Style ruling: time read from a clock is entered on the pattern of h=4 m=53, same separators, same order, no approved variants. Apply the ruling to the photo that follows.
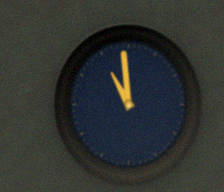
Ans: h=10 m=59
